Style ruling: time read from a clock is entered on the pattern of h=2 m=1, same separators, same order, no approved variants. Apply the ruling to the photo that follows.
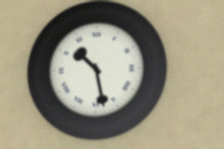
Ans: h=10 m=28
